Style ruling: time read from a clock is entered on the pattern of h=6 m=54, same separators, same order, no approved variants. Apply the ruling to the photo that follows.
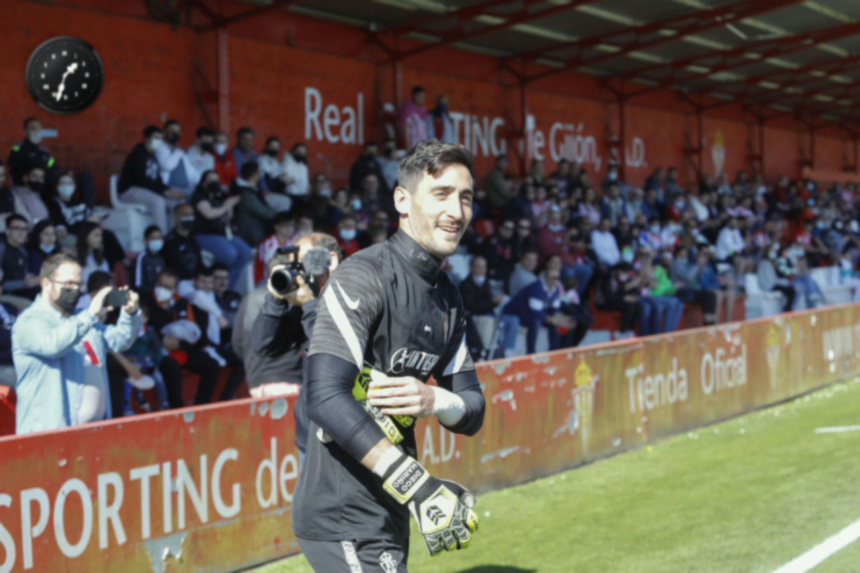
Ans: h=1 m=33
